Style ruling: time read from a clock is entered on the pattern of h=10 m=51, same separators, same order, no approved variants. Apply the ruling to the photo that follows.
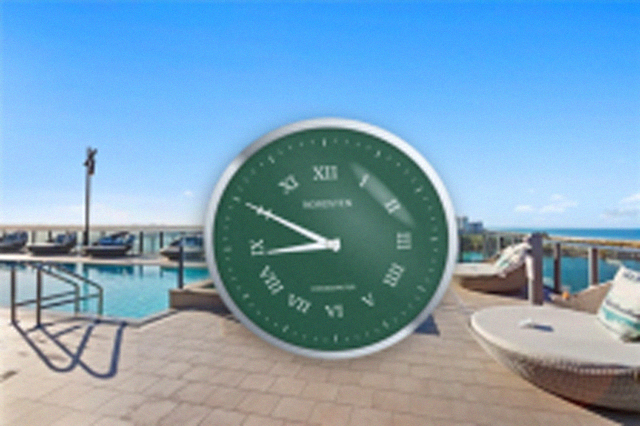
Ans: h=8 m=50
